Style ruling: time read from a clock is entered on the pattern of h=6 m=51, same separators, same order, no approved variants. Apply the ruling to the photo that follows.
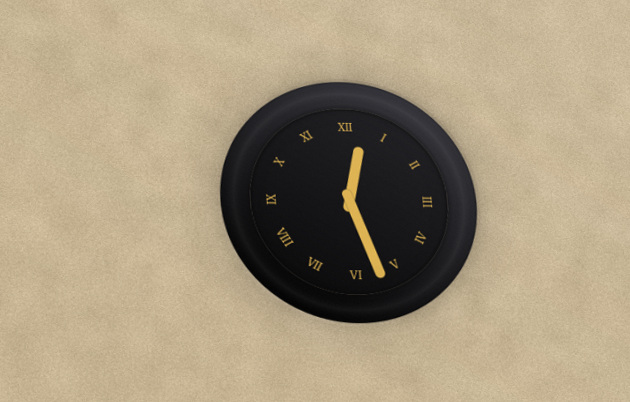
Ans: h=12 m=27
